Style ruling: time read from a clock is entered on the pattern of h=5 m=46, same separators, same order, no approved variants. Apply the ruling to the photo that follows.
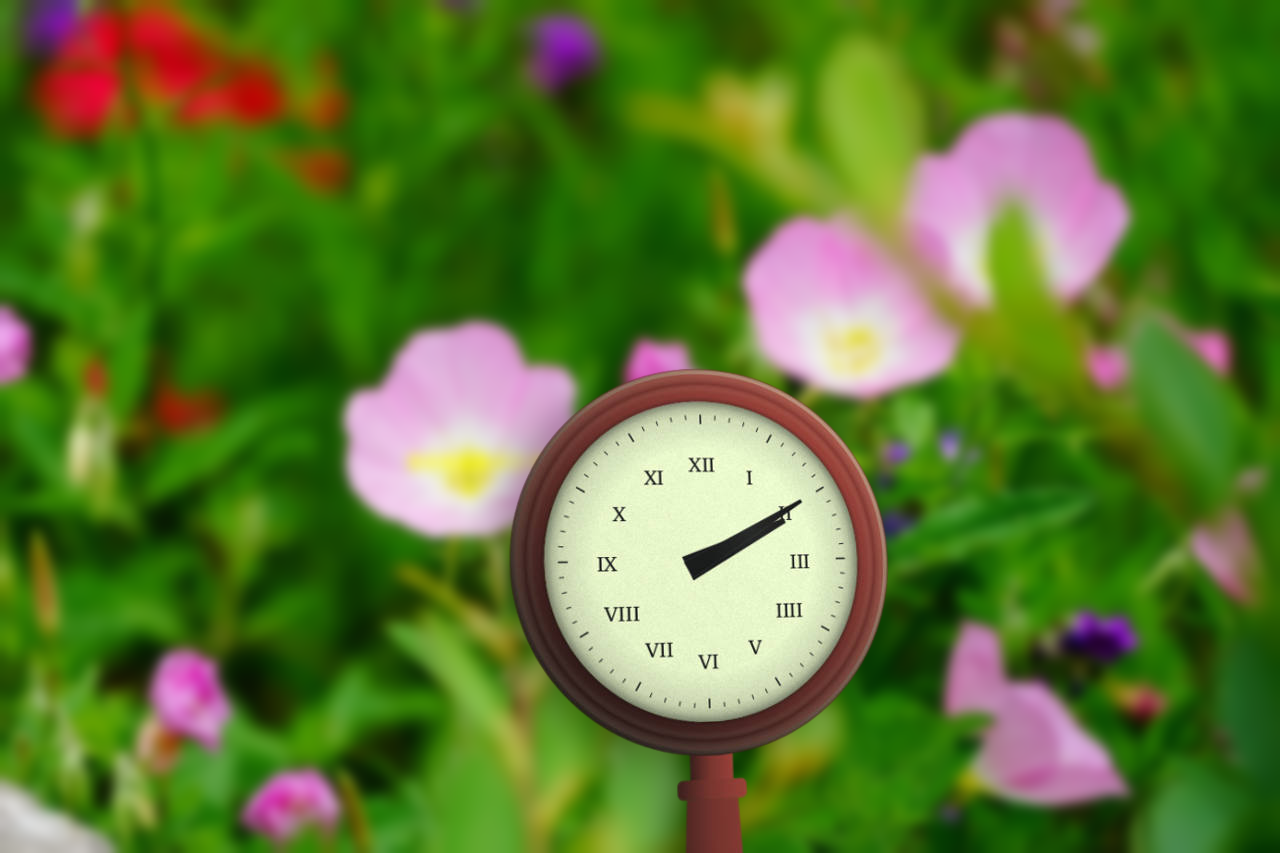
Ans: h=2 m=10
